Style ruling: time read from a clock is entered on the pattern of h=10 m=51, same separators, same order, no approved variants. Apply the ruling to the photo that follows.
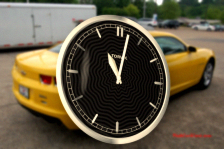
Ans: h=11 m=2
